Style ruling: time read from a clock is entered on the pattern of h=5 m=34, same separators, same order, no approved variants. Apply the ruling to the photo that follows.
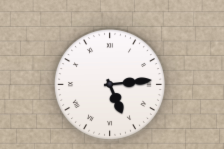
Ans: h=5 m=14
